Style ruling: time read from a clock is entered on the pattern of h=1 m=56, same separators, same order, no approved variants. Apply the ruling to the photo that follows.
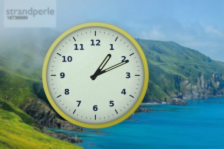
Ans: h=1 m=11
